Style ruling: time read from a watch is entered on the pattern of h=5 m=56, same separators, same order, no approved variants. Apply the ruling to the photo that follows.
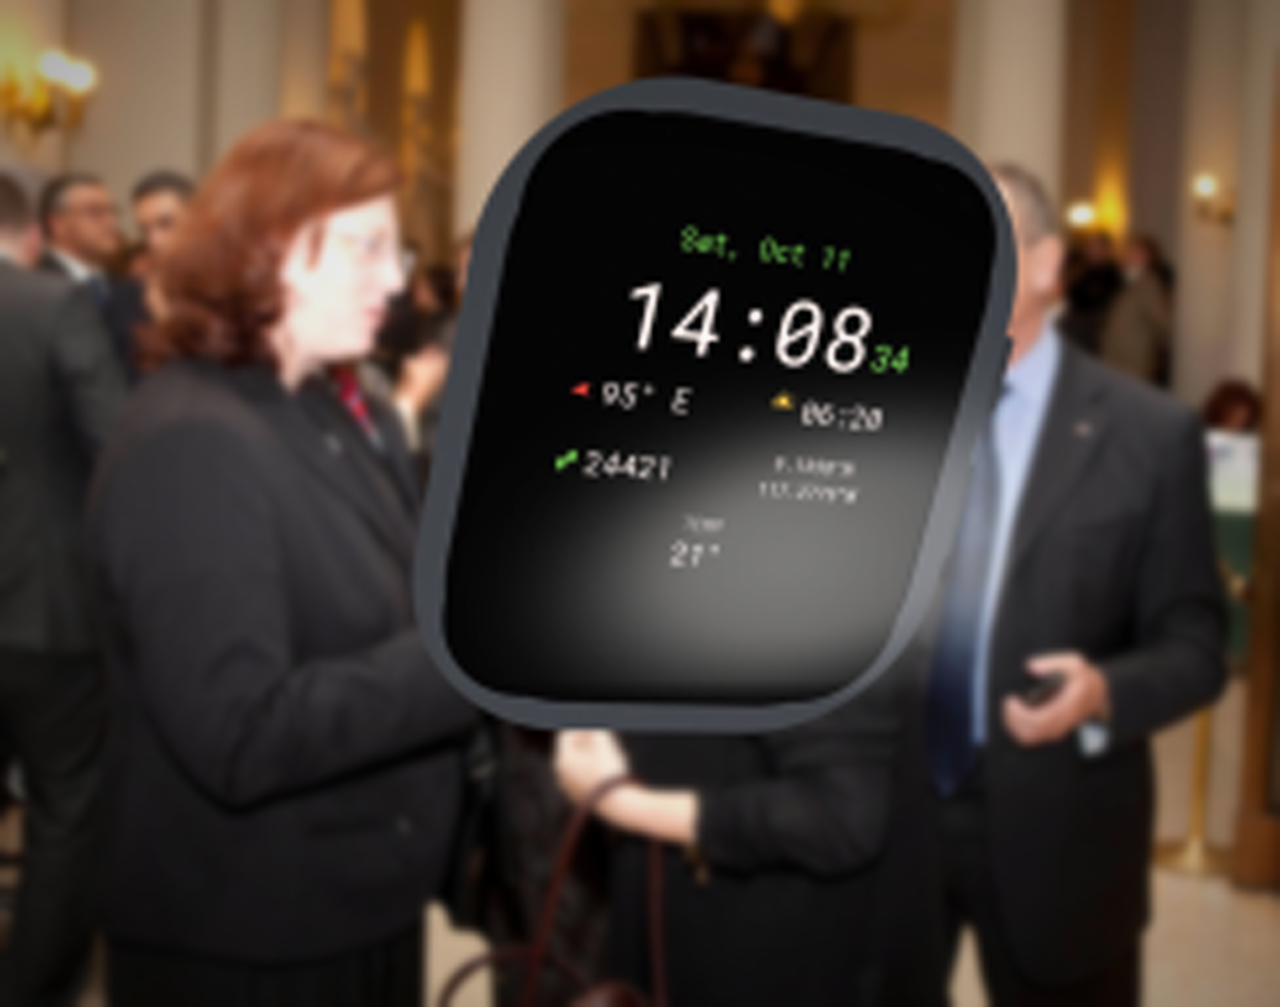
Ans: h=14 m=8
